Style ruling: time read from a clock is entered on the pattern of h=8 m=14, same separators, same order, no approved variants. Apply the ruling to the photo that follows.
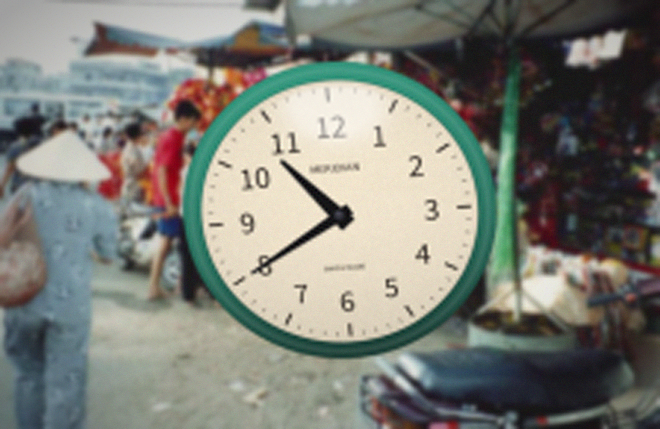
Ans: h=10 m=40
